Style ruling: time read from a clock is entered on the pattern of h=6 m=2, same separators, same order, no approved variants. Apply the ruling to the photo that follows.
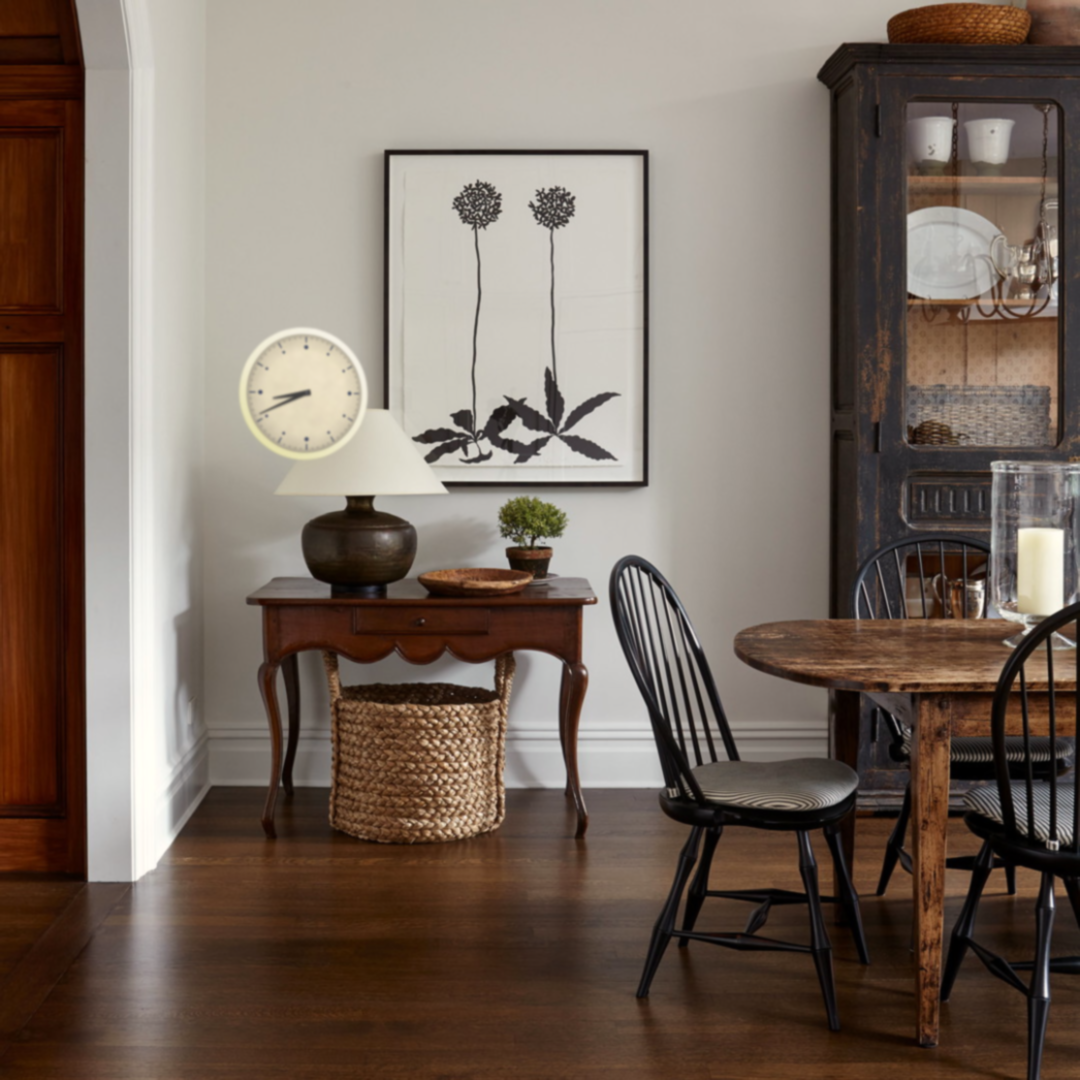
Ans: h=8 m=41
